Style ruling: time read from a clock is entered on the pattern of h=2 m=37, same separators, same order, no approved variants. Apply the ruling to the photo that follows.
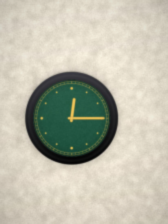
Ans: h=12 m=15
